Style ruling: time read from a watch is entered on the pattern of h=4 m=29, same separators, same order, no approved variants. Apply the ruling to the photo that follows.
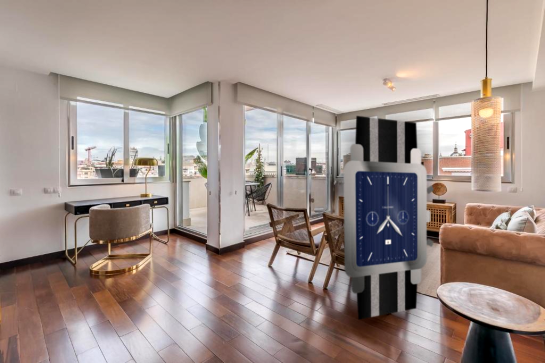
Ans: h=7 m=23
